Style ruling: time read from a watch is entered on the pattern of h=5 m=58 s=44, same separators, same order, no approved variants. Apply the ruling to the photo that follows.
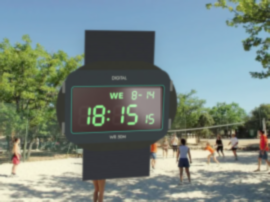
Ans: h=18 m=15 s=15
